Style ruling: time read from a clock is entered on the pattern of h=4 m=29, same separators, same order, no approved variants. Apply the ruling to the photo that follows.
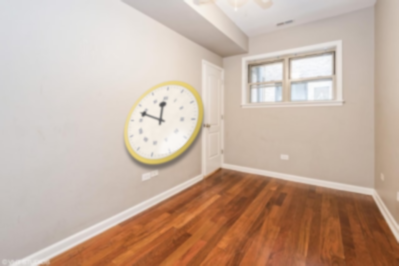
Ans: h=11 m=48
